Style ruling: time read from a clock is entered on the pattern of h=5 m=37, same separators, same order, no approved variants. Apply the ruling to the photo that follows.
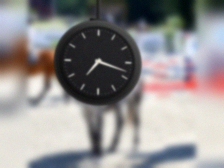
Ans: h=7 m=18
